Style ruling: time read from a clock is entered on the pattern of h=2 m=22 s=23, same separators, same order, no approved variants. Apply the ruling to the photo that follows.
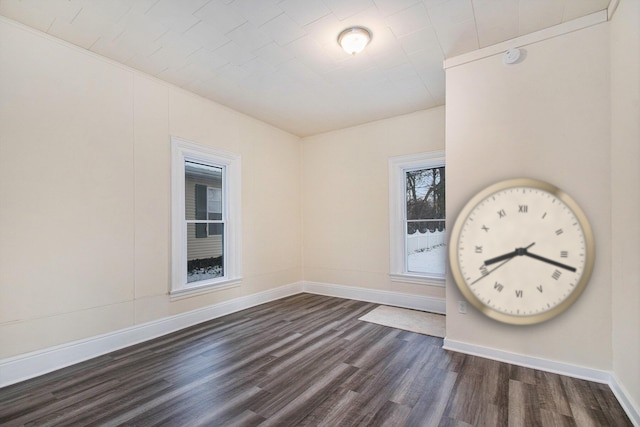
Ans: h=8 m=17 s=39
